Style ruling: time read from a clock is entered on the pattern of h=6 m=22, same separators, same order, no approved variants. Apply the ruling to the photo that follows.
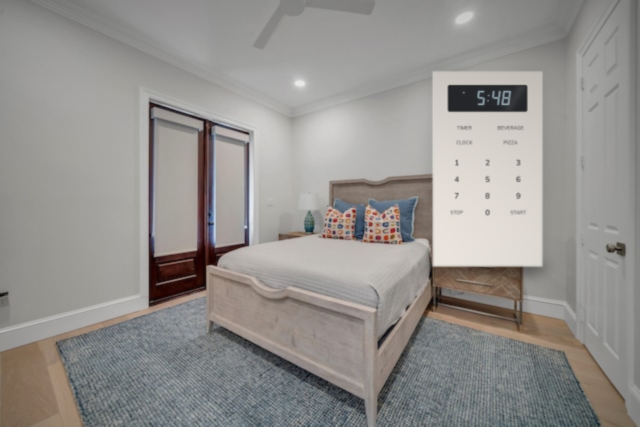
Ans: h=5 m=48
